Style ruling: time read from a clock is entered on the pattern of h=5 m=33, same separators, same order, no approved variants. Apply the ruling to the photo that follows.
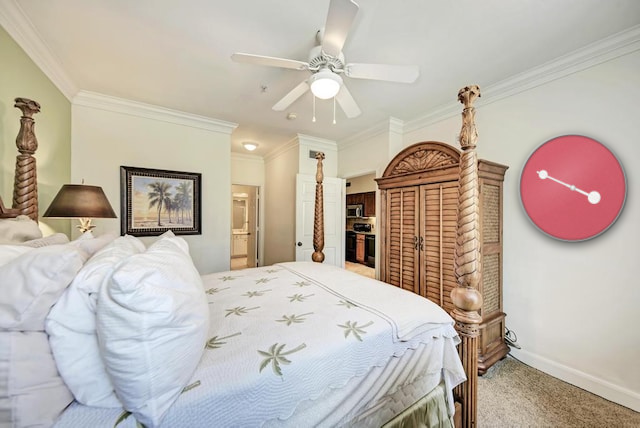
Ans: h=3 m=49
